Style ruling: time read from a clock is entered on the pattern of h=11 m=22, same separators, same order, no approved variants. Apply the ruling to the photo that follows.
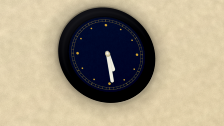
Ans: h=5 m=29
